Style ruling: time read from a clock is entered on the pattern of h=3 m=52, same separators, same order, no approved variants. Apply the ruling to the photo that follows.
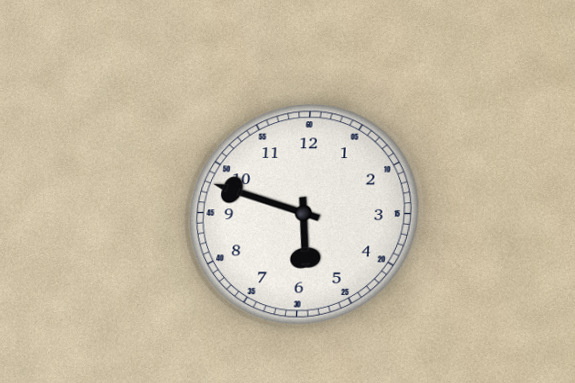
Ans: h=5 m=48
